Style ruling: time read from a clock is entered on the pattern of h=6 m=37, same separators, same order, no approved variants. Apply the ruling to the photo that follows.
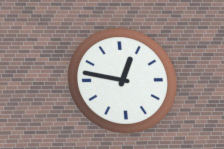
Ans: h=12 m=47
